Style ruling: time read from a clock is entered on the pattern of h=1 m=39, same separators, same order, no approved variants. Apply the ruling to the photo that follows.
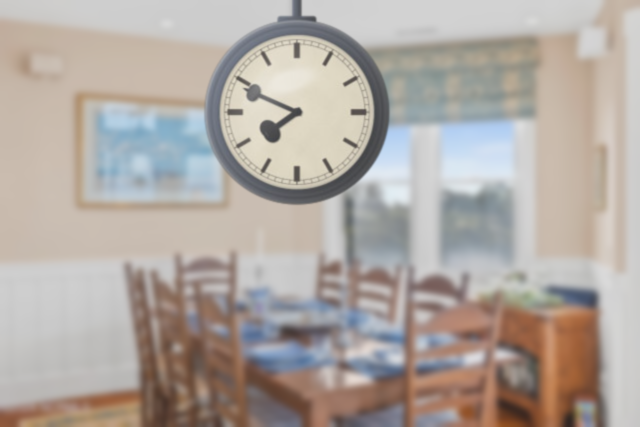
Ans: h=7 m=49
